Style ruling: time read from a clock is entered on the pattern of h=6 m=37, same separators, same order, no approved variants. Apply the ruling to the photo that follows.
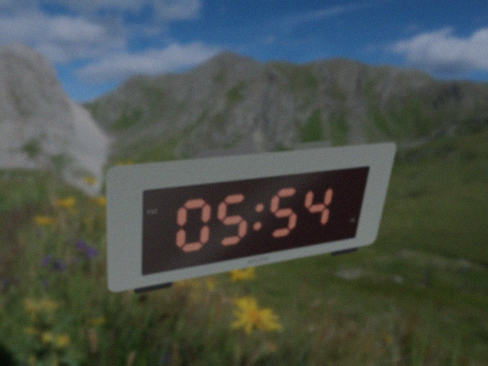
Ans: h=5 m=54
